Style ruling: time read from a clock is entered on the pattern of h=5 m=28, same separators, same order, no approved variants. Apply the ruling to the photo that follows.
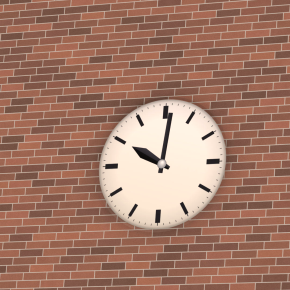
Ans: h=10 m=1
